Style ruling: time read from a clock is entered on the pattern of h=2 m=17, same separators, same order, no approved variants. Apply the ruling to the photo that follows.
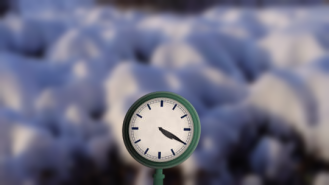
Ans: h=4 m=20
